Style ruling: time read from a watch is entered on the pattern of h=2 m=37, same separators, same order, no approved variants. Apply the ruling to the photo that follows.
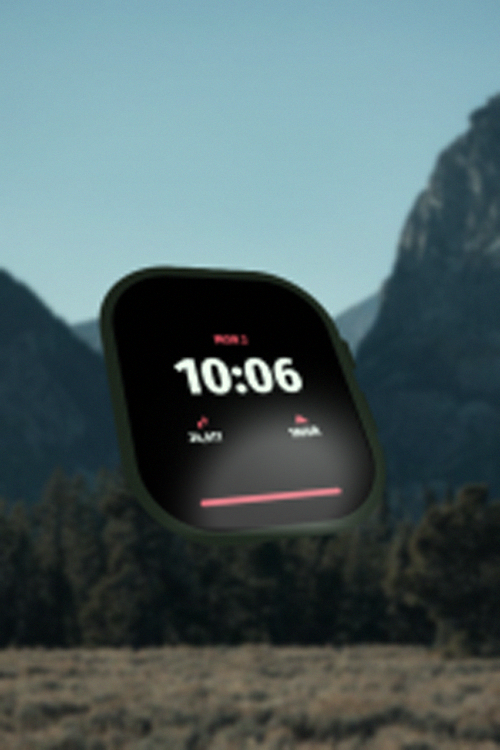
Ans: h=10 m=6
